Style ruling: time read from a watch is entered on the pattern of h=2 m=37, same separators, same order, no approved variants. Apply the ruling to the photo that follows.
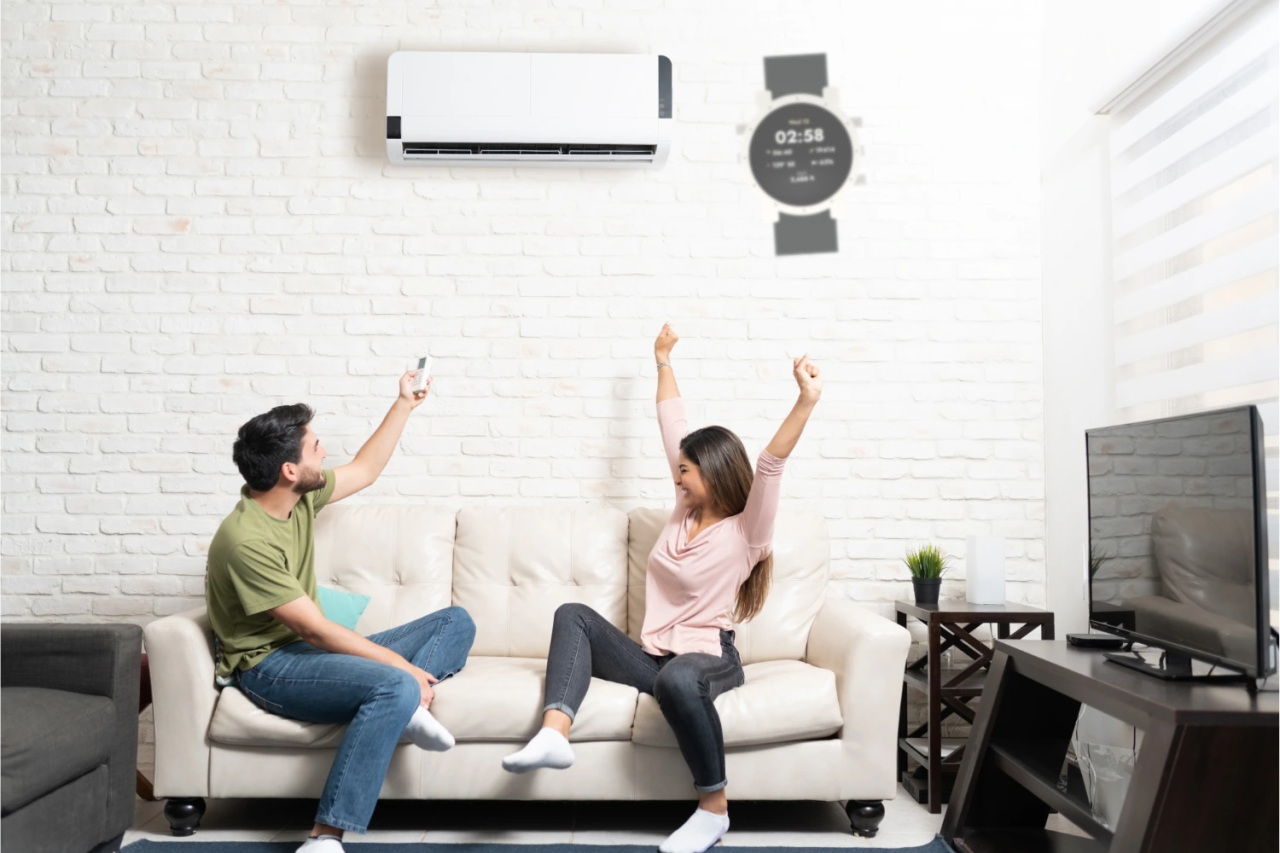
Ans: h=2 m=58
